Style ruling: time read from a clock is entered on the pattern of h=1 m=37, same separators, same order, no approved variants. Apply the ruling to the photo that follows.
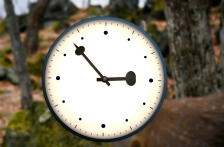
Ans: h=2 m=53
